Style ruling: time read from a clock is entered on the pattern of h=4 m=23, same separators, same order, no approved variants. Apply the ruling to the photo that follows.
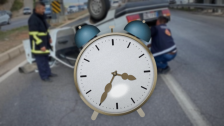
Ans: h=3 m=35
